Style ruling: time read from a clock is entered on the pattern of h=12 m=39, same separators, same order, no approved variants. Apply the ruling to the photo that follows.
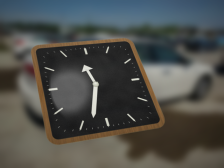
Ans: h=11 m=33
